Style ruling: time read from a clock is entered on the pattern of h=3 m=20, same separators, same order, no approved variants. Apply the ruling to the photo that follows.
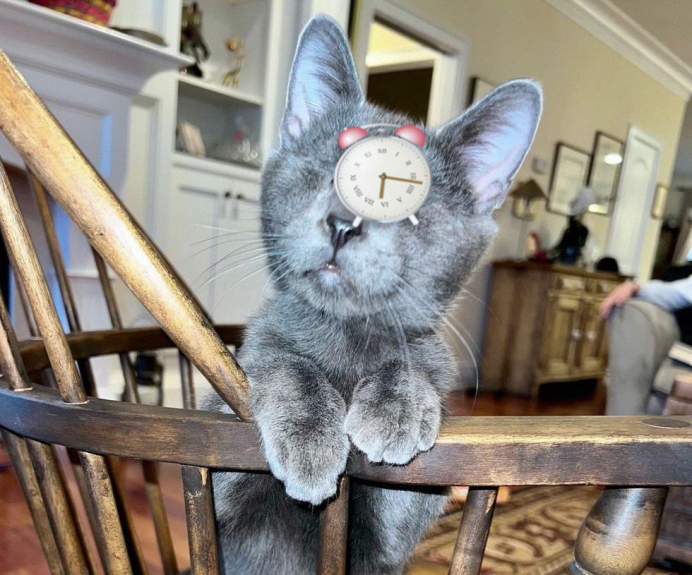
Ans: h=6 m=17
